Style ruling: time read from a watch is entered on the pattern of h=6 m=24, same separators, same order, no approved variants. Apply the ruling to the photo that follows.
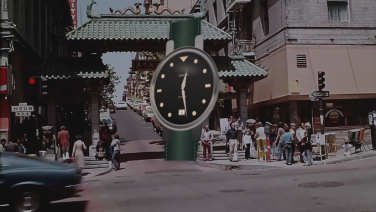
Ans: h=12 m=28
